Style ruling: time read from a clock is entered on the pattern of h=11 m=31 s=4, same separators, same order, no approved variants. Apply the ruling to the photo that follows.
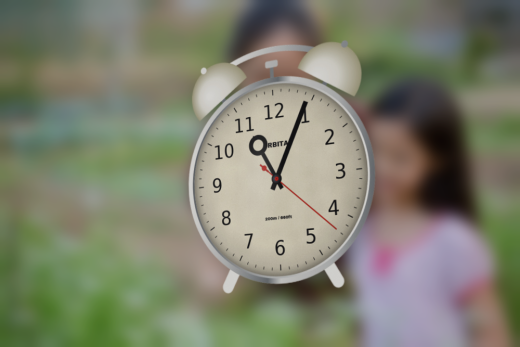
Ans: h=11 m=4 s=22
